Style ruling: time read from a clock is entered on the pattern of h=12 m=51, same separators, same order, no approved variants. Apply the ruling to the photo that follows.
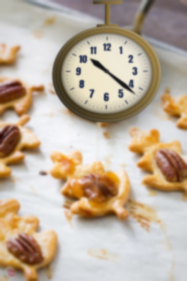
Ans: h=10 m=22
